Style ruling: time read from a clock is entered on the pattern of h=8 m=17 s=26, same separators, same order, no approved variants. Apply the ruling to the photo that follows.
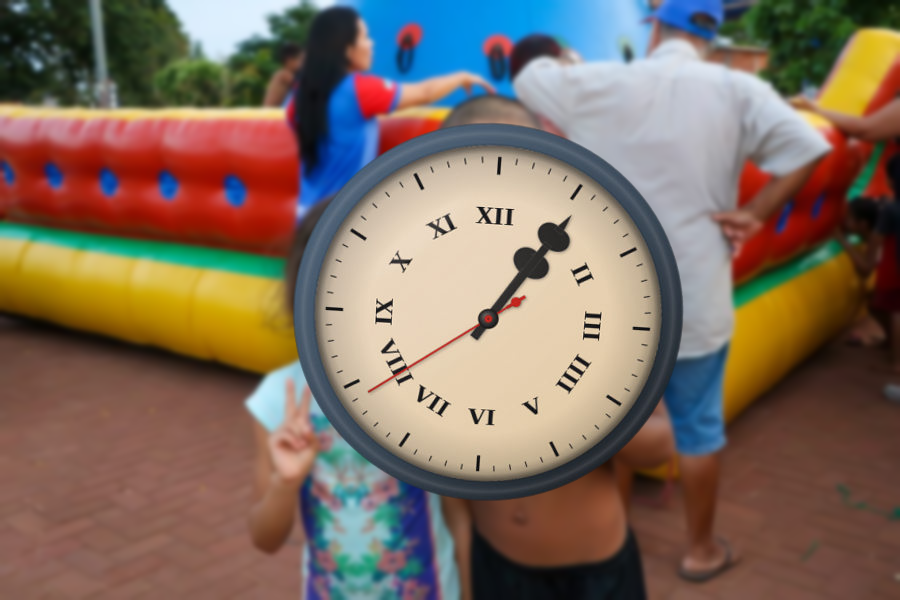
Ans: h=1 m=5 s=39
